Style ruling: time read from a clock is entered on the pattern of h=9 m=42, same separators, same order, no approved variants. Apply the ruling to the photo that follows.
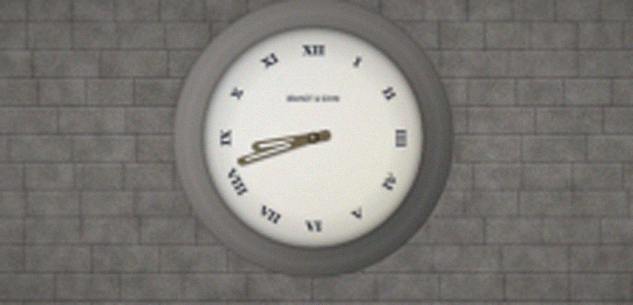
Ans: h=8 m=42
